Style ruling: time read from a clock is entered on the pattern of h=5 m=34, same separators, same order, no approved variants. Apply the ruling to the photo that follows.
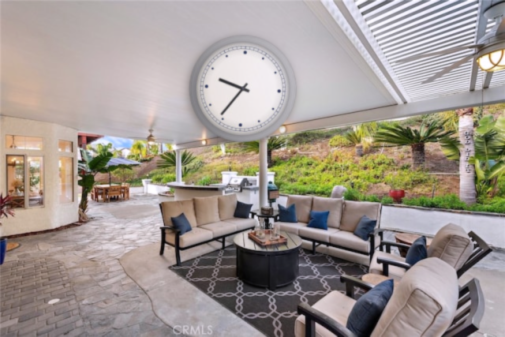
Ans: h=9 m=36
